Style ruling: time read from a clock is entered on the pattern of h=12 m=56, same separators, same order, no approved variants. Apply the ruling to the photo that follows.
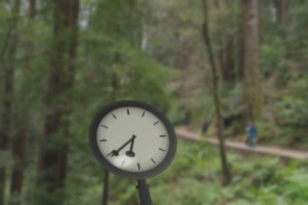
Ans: h=6 m=39
